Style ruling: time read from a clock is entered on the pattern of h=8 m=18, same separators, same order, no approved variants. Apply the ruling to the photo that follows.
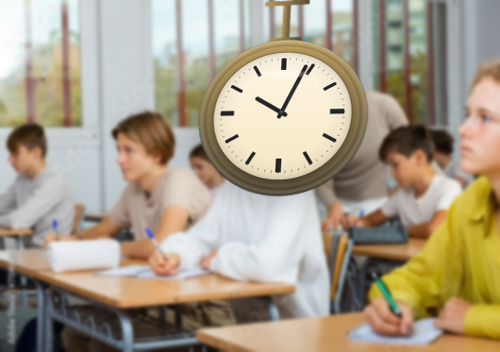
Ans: h=10 m=4
